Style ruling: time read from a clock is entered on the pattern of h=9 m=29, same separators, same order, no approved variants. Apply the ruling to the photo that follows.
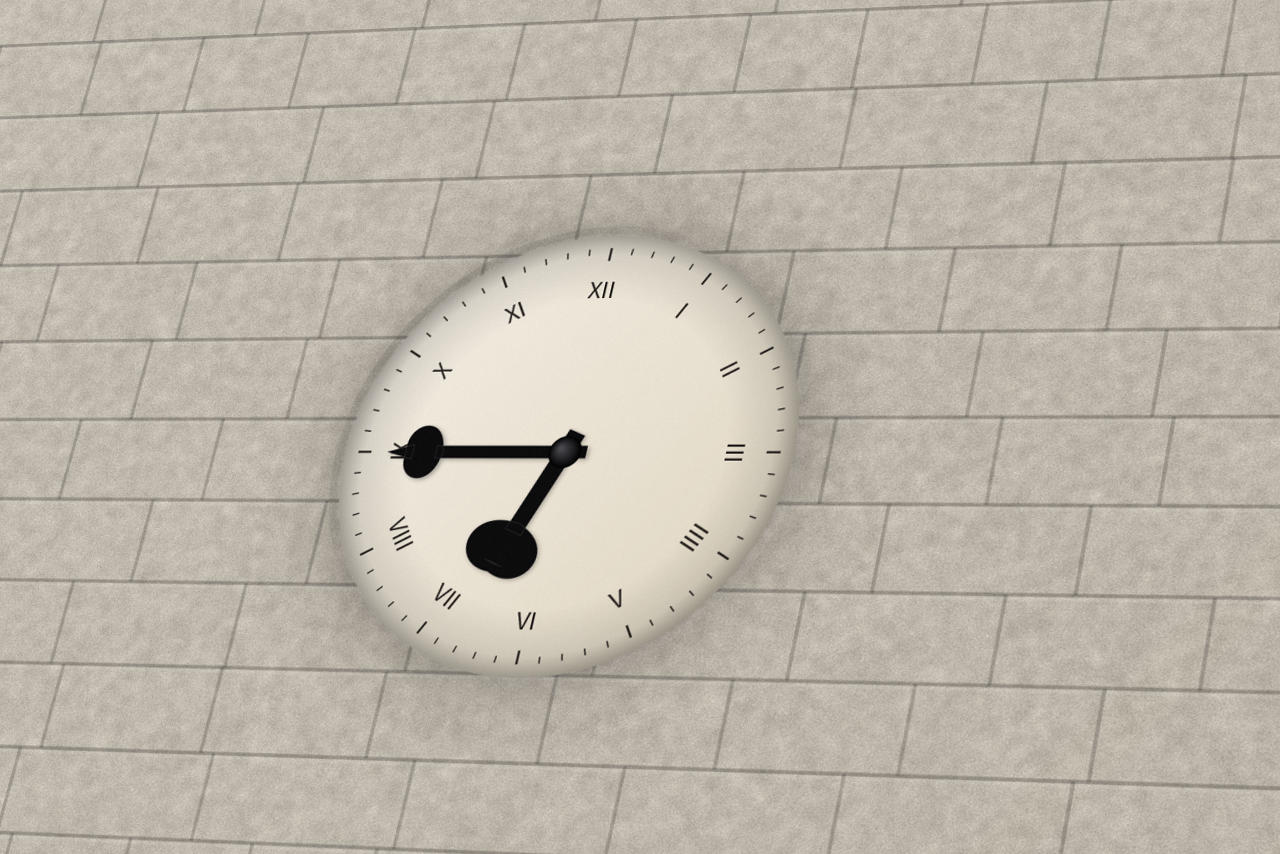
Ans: h=6 m=45
